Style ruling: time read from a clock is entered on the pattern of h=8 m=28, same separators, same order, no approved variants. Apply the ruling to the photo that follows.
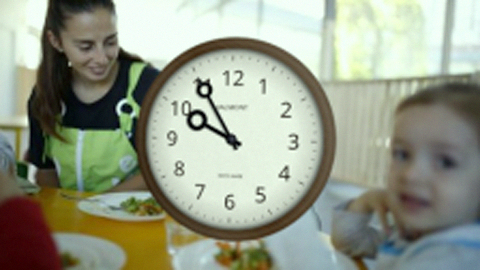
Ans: h=9 m=55
